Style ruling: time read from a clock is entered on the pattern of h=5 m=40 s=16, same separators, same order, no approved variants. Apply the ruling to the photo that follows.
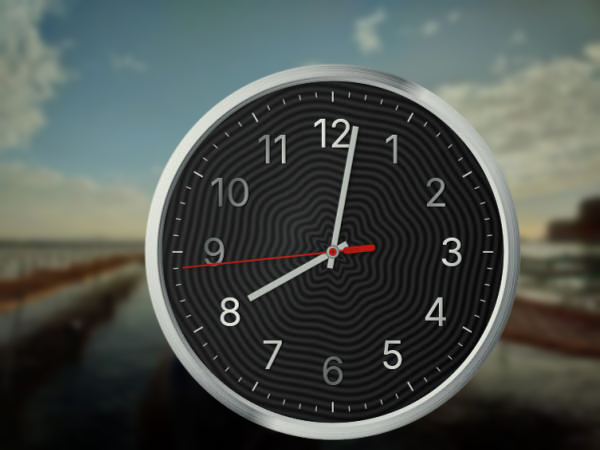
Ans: h=8 m=1 s=44
